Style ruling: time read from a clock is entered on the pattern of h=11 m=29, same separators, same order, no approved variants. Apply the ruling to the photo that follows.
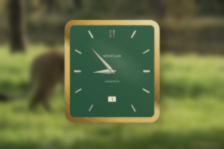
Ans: h=8 m=53
